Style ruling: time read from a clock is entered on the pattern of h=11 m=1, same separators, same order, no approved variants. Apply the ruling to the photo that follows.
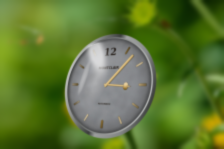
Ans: h=3 m=7
